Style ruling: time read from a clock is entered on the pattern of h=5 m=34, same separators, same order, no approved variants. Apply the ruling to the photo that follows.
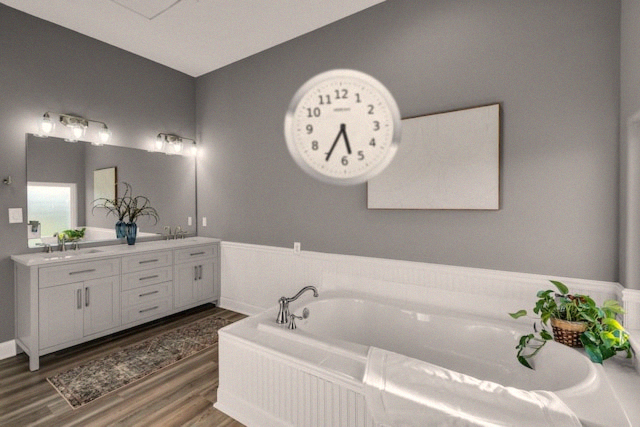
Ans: h=5 m=35
